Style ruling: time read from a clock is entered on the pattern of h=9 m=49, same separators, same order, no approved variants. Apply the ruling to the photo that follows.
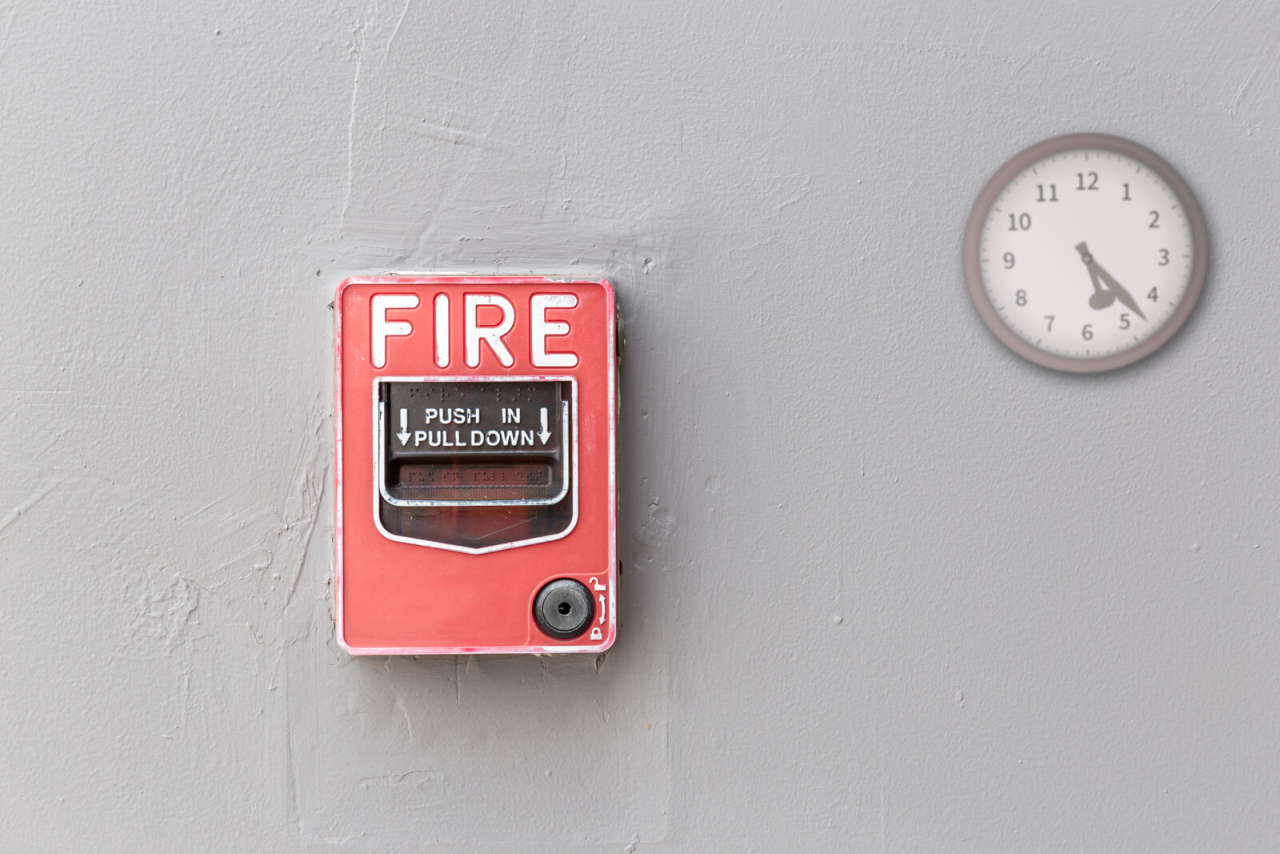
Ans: h=5 m=23
